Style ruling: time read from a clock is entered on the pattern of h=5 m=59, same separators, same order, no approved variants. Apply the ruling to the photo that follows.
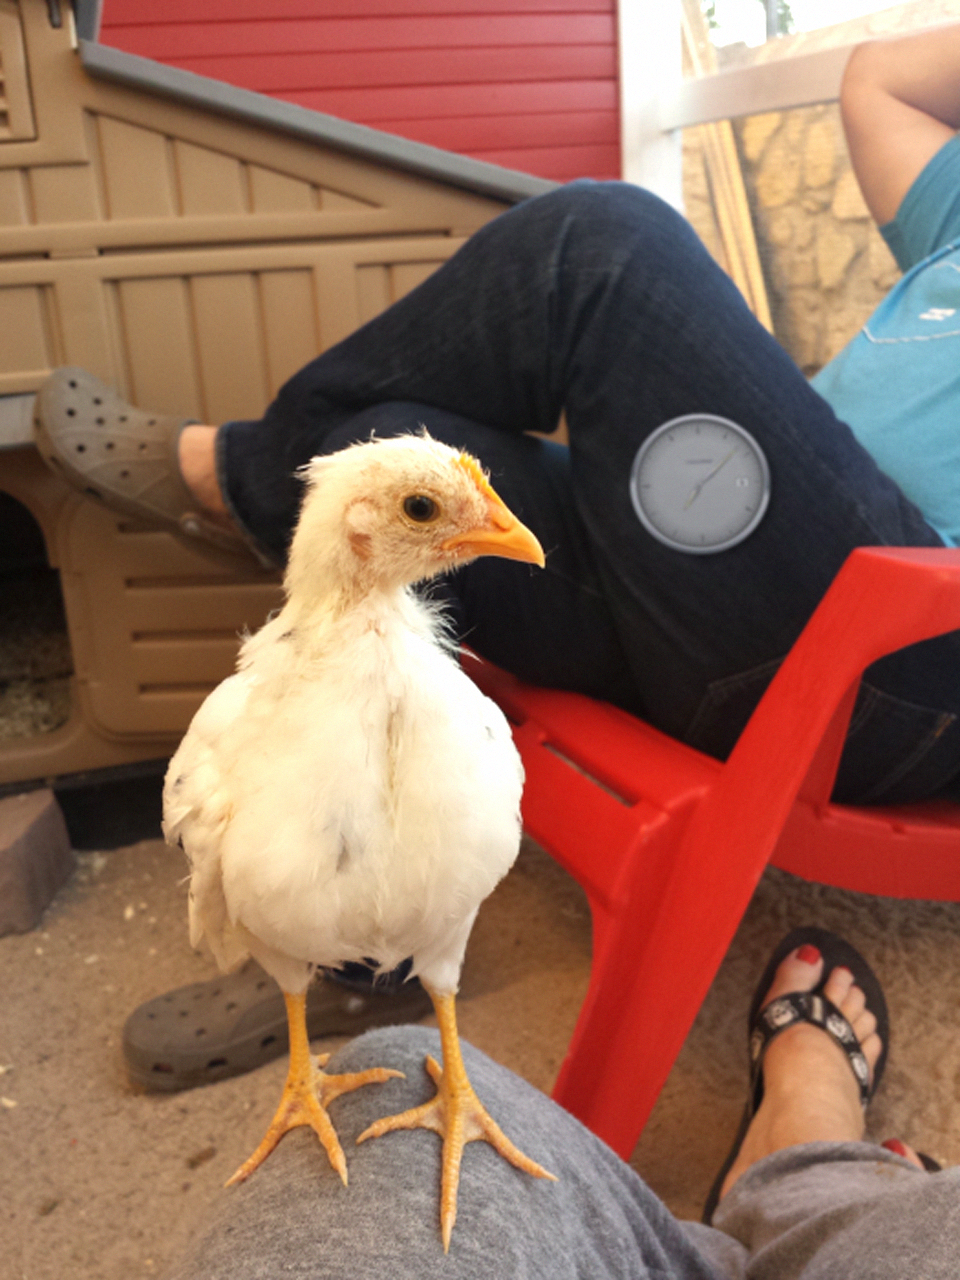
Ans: h=7 m=8
